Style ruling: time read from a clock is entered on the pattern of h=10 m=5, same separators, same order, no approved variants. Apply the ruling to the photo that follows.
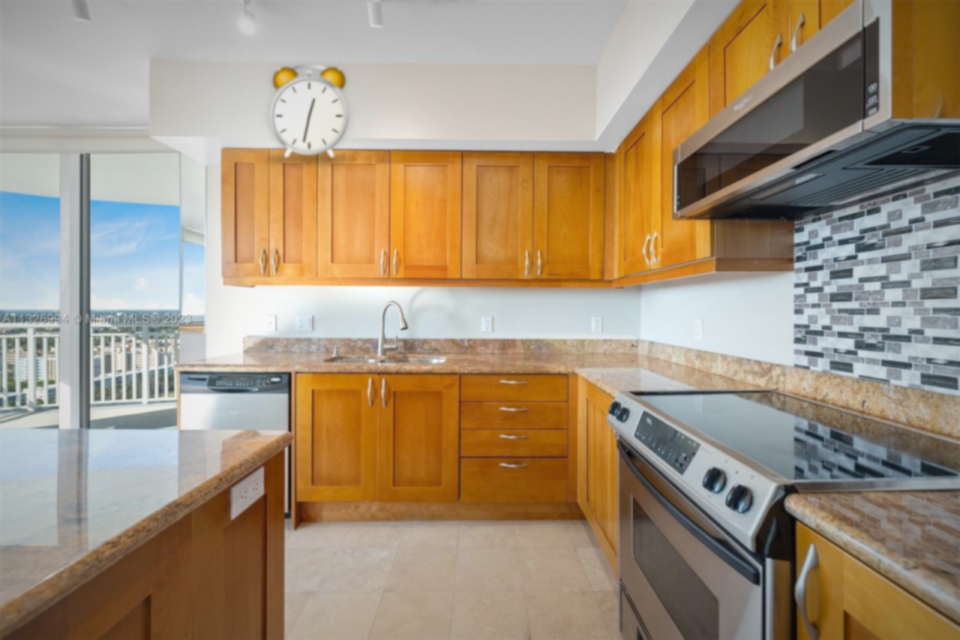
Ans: h=12 m=32
